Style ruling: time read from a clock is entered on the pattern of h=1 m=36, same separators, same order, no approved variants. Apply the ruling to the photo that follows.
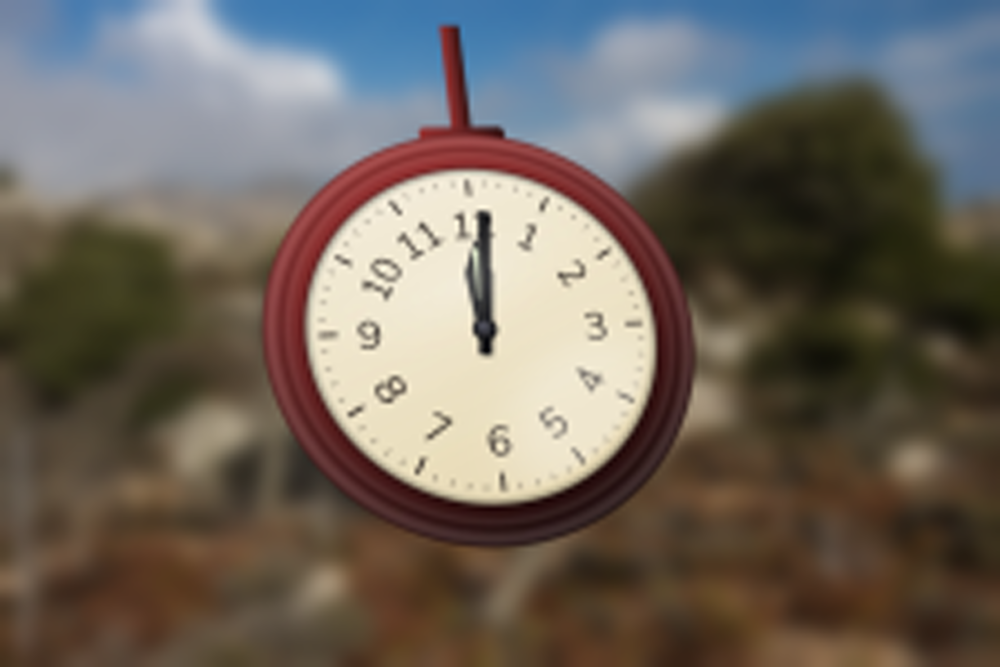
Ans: h=12 m=1
